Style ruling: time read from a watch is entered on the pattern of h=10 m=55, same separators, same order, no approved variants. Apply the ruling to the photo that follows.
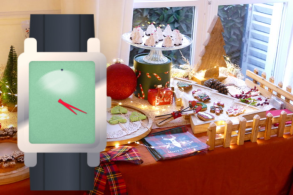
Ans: h=4 m=19
